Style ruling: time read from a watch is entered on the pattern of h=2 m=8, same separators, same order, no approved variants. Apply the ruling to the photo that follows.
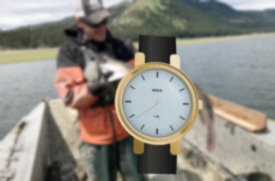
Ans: h=5 m=39
